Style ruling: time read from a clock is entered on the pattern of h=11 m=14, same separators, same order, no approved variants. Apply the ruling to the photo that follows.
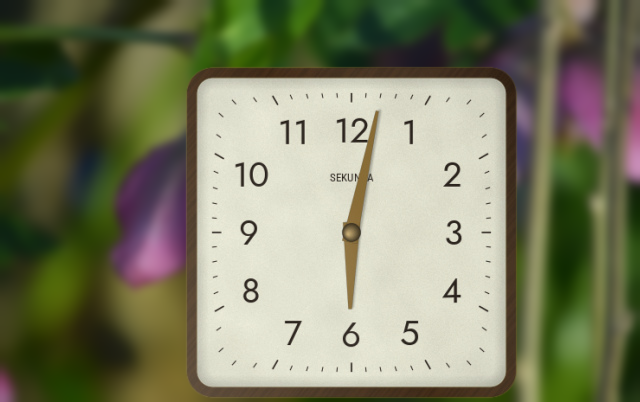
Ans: h=6 m=2
